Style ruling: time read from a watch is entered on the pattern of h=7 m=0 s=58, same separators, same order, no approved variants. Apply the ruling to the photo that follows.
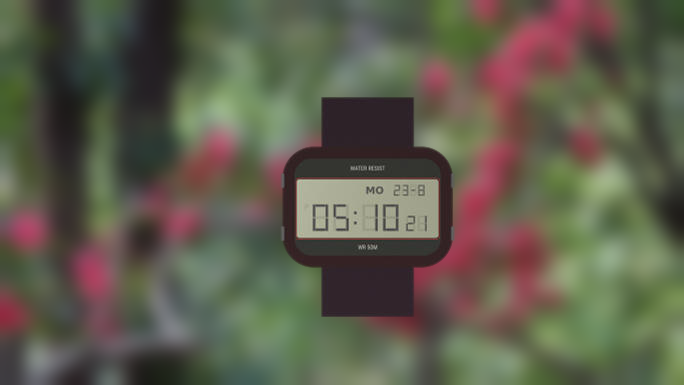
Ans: h=5 m=10 s=21
